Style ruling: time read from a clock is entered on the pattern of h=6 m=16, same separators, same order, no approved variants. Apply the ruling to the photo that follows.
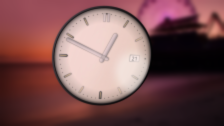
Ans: h=12 m=49
